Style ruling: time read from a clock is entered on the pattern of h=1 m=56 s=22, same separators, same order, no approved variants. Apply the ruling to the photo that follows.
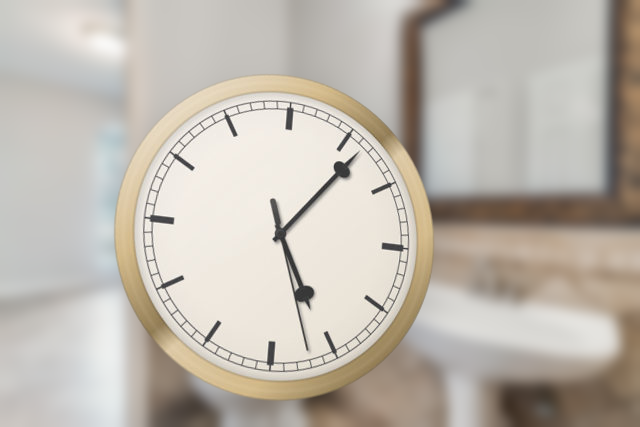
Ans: h=5 m=6 s=27
